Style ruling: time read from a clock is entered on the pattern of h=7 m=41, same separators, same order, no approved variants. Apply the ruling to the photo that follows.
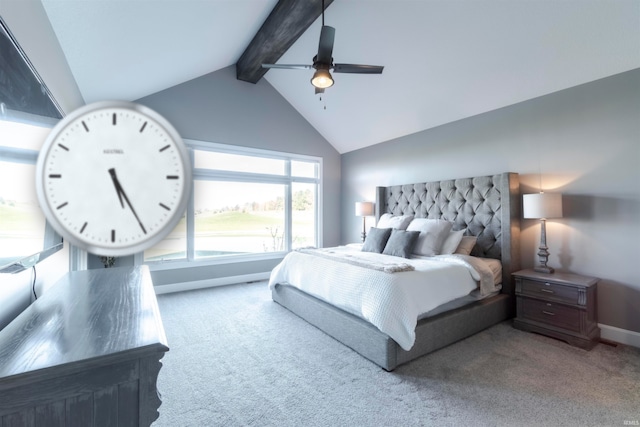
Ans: h=5 m=25
